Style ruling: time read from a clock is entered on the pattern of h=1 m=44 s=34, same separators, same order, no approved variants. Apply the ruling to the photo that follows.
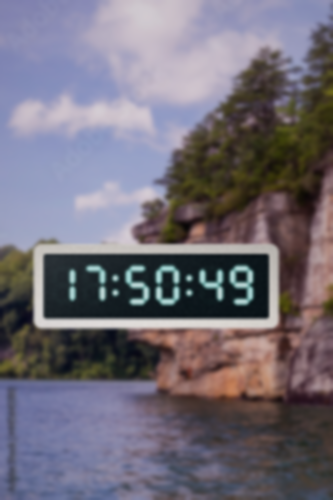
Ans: h=17 m=50 s=49
